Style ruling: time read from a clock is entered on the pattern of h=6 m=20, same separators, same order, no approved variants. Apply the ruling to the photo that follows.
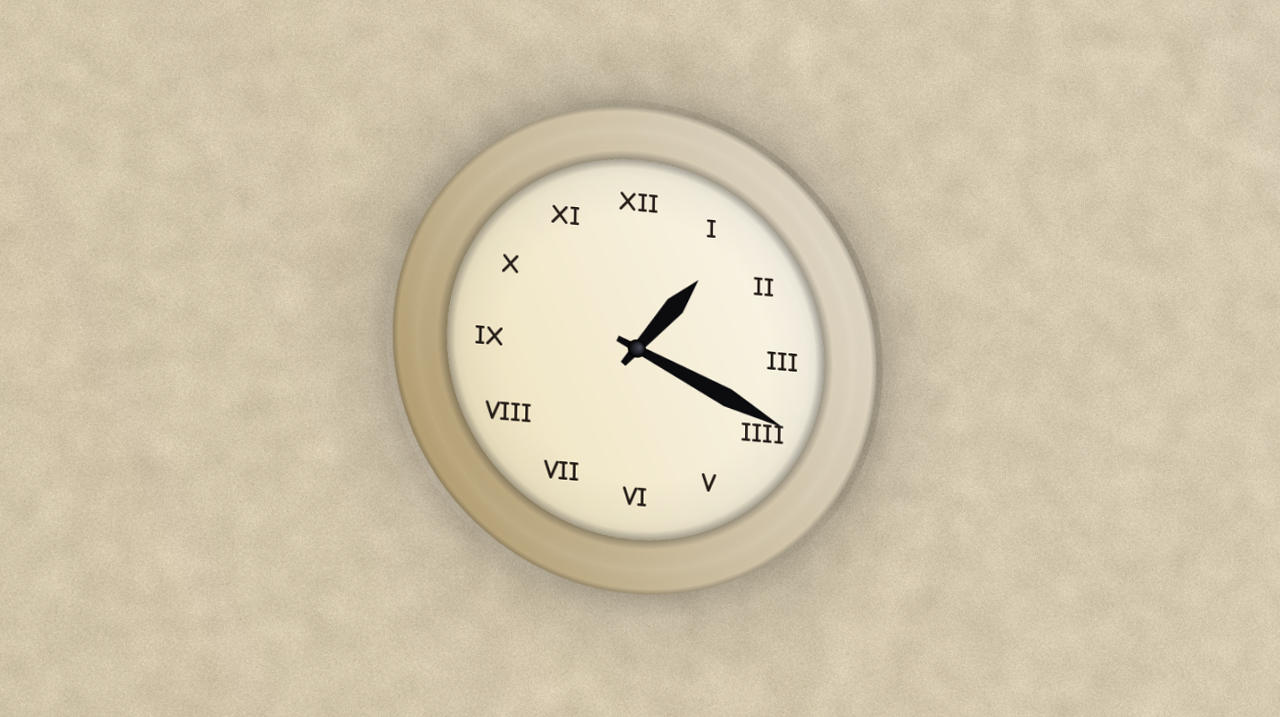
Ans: h=1 m=19
